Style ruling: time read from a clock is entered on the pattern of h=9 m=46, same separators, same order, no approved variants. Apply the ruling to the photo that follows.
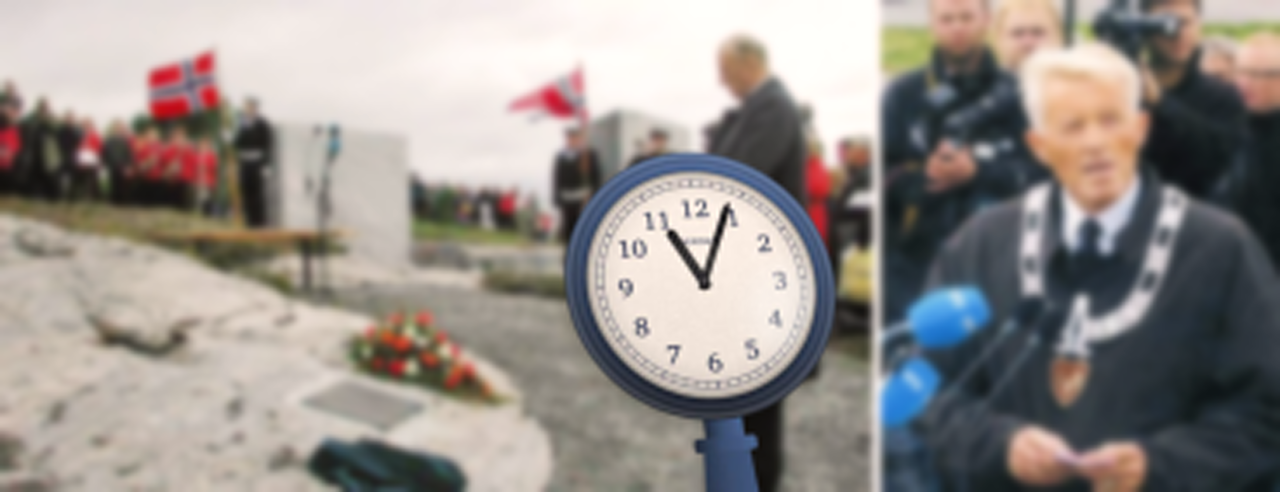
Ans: h=11 m=4
